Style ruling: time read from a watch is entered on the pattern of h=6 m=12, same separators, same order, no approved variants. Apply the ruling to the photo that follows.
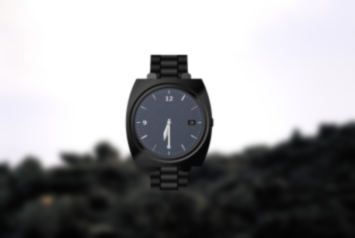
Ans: h=6 m=30
